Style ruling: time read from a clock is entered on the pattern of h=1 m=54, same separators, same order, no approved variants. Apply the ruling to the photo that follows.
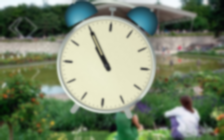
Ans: h=10 m=55
